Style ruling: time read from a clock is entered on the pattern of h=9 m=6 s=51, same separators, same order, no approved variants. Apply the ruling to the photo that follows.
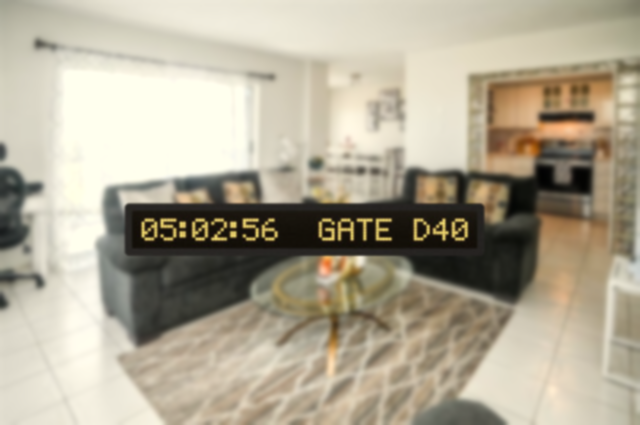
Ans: h=5 m=2 s=56
